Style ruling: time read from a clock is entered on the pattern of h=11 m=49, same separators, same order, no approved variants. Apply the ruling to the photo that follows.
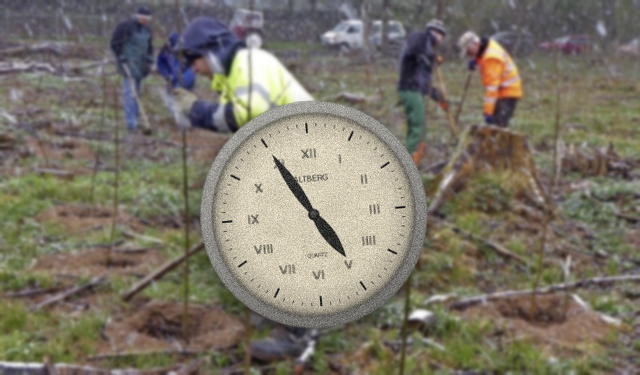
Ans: h=4 m=55
